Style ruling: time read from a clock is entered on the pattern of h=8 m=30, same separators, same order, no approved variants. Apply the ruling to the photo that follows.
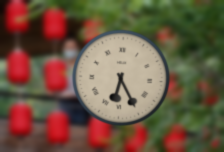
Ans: h=6 m=25
